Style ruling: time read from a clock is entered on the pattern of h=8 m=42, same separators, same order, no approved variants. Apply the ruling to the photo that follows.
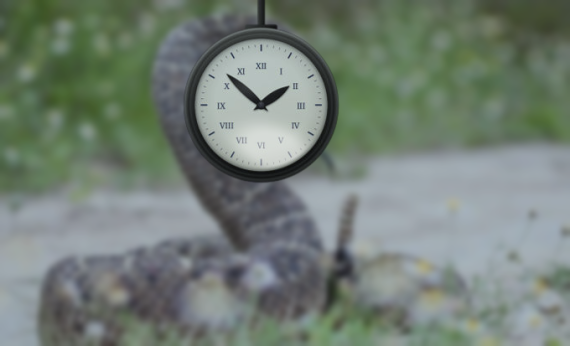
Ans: h=1 m=52
